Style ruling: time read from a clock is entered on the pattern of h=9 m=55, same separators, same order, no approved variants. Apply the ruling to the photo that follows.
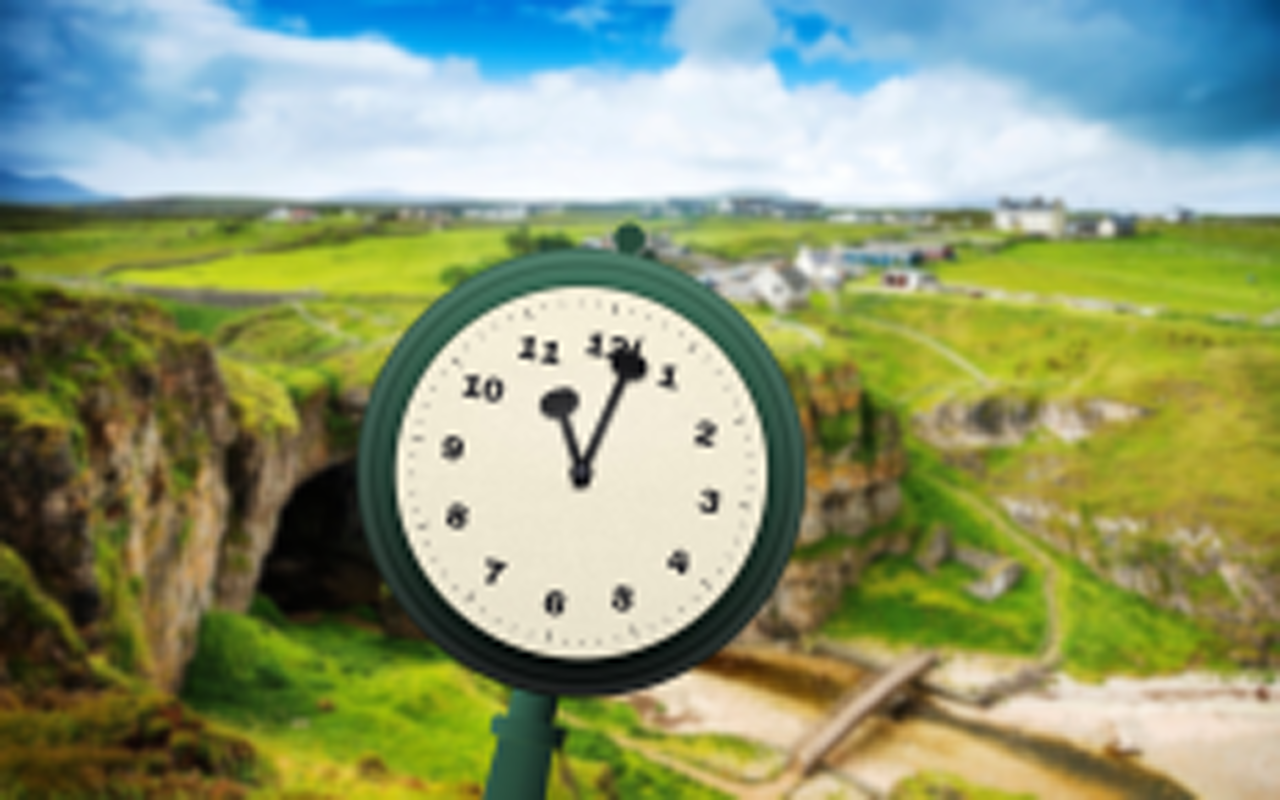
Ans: h=11 m=2
